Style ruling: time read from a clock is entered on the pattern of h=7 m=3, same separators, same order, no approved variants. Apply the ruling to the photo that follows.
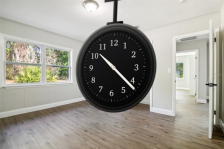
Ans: h=10 m=22
